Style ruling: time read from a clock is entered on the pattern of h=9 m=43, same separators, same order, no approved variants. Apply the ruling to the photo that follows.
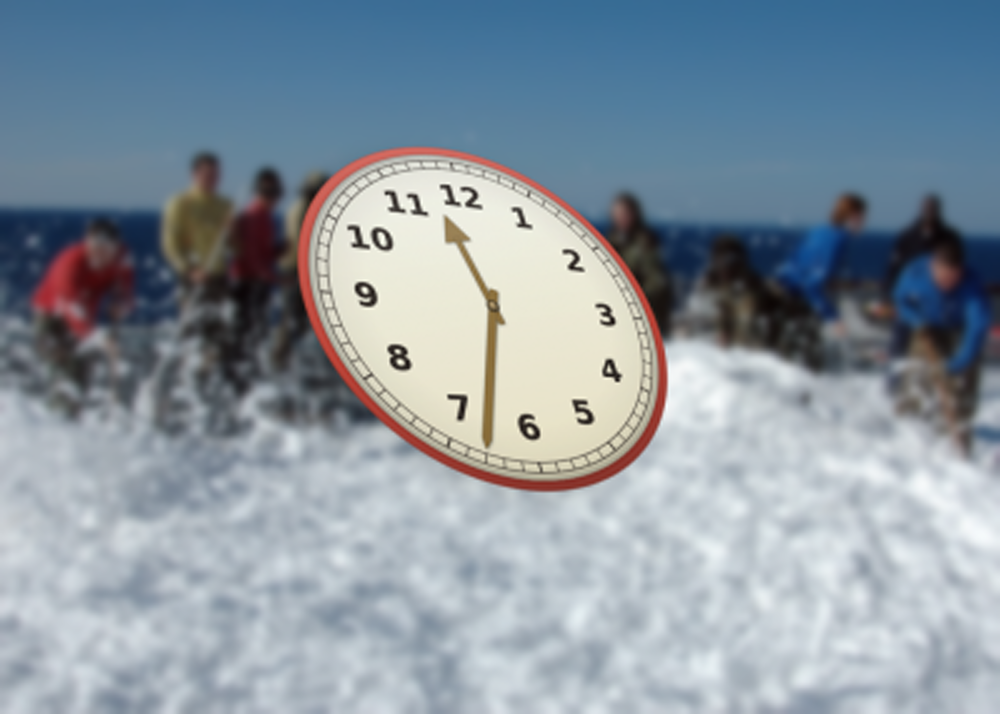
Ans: h=11 m=33
